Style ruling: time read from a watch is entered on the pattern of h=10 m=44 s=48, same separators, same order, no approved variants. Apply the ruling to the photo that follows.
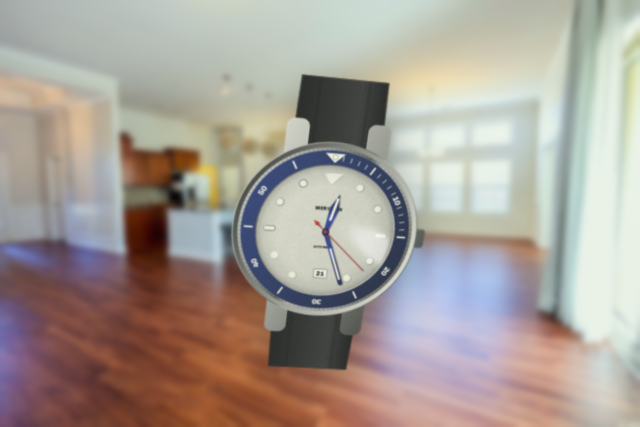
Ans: h=12 m=26 s=22
